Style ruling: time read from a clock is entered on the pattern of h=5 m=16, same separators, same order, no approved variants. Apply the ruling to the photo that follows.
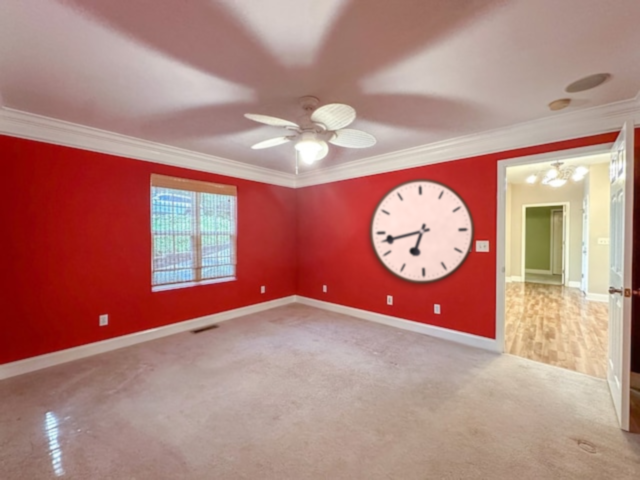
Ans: h=6 m=43
